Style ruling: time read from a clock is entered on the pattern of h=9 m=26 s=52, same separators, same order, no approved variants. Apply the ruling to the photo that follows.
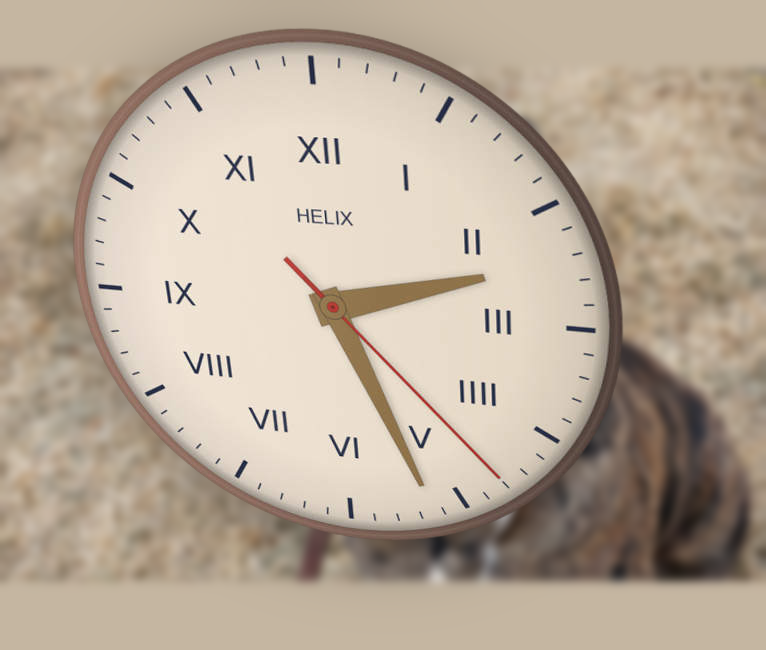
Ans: h=2 m=26 s=23
